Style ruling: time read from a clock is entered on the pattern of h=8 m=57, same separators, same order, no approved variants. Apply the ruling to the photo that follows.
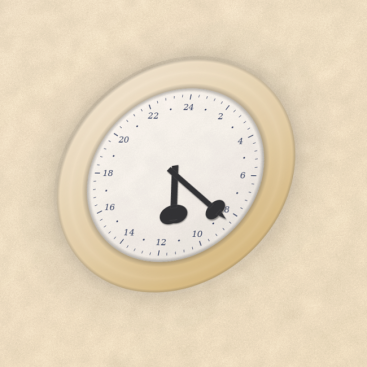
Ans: h=11 m=21
